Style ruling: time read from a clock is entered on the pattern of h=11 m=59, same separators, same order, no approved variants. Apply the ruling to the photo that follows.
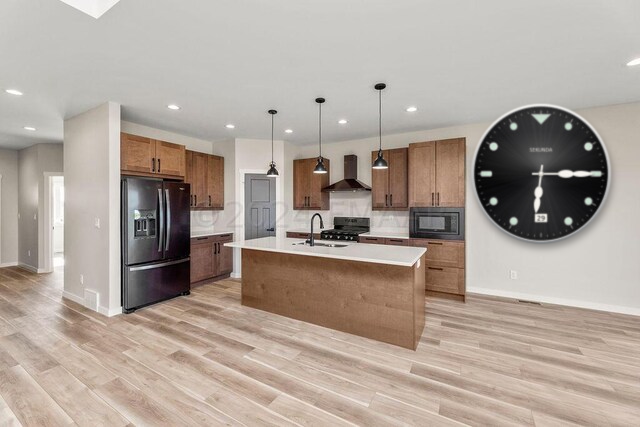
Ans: h=6 m=15
